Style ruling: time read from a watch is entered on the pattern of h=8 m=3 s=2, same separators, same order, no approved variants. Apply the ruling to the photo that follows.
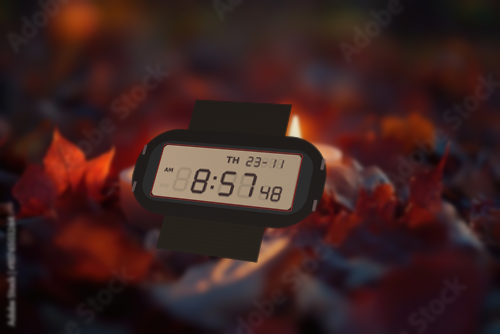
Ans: h=8 m=57 s=48
